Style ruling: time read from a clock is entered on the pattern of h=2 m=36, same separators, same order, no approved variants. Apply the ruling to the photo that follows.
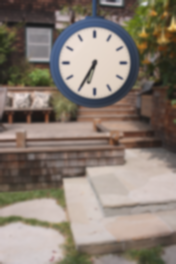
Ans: h=6 m=35
